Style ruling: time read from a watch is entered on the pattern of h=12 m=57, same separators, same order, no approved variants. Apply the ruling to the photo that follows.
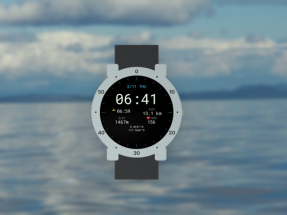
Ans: h=6 m=41
